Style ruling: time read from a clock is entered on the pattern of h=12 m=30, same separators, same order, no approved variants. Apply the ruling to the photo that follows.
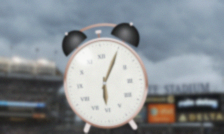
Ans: h=6 m=5
